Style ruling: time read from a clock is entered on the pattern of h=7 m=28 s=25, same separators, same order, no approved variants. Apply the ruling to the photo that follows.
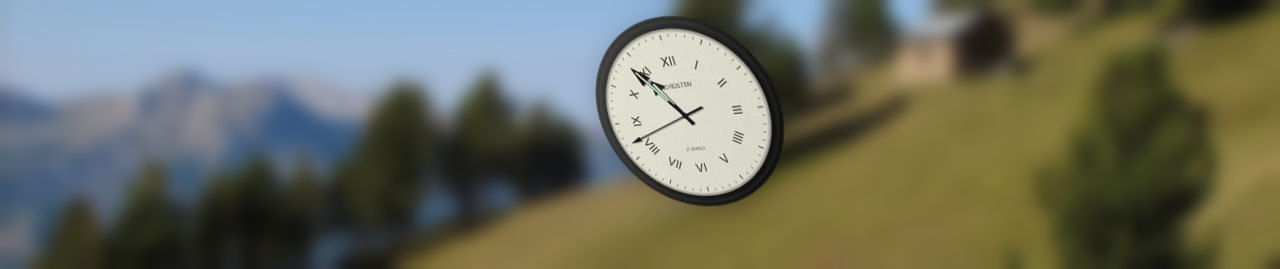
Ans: h=10 m=53 s=42
